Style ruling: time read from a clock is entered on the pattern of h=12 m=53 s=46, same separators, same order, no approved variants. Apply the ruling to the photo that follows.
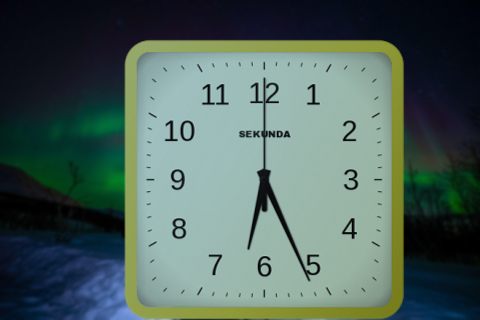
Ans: h=6 m=26 s=0
